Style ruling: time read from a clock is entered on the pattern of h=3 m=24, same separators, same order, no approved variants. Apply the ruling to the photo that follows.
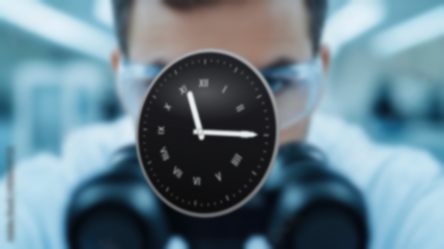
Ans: h=11 m=15
